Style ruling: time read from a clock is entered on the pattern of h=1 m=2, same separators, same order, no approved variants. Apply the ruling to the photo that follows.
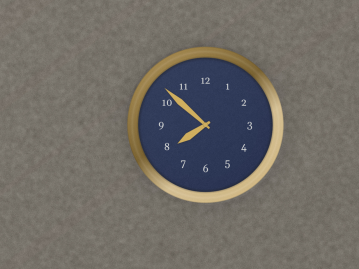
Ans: h=7 m=52
